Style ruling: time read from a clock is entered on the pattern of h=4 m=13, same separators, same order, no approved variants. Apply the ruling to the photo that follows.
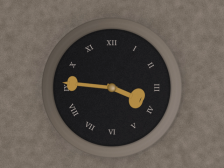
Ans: h=3 m=46
